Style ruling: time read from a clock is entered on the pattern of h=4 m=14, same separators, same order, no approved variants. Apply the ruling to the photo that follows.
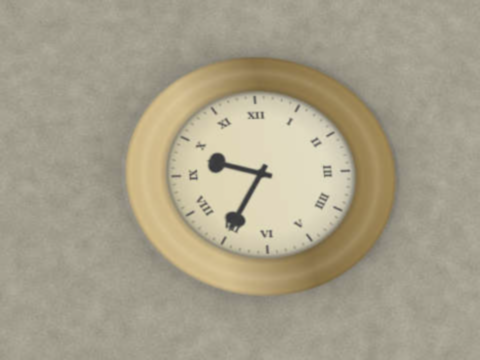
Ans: h=9 m=35
